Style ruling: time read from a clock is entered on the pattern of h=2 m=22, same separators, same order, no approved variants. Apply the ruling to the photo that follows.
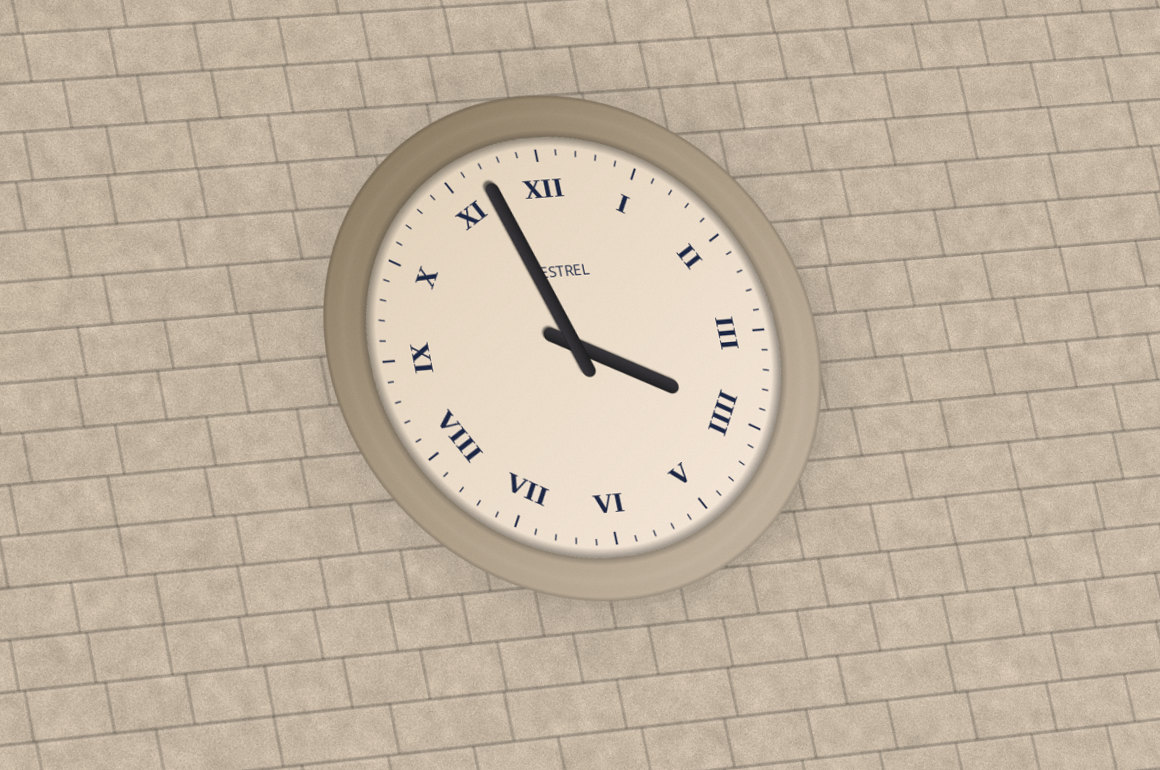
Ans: h=3 m=57
